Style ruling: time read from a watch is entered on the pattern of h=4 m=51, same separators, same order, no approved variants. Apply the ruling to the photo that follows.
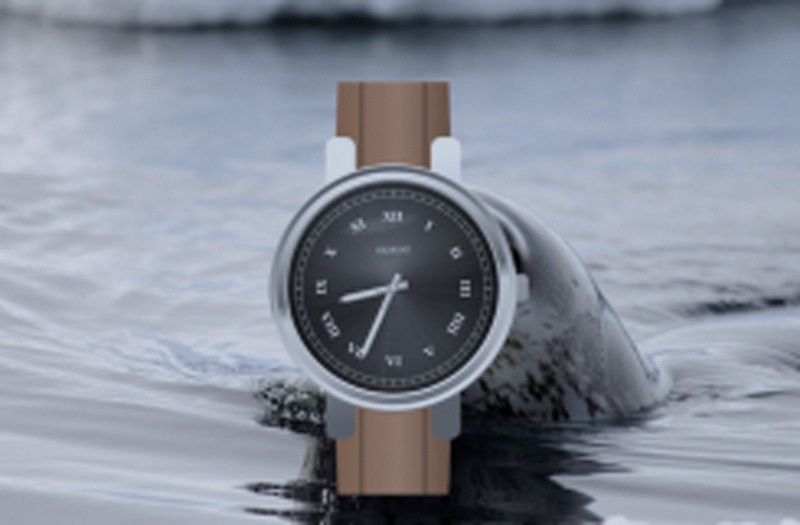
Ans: h=8 m=34
